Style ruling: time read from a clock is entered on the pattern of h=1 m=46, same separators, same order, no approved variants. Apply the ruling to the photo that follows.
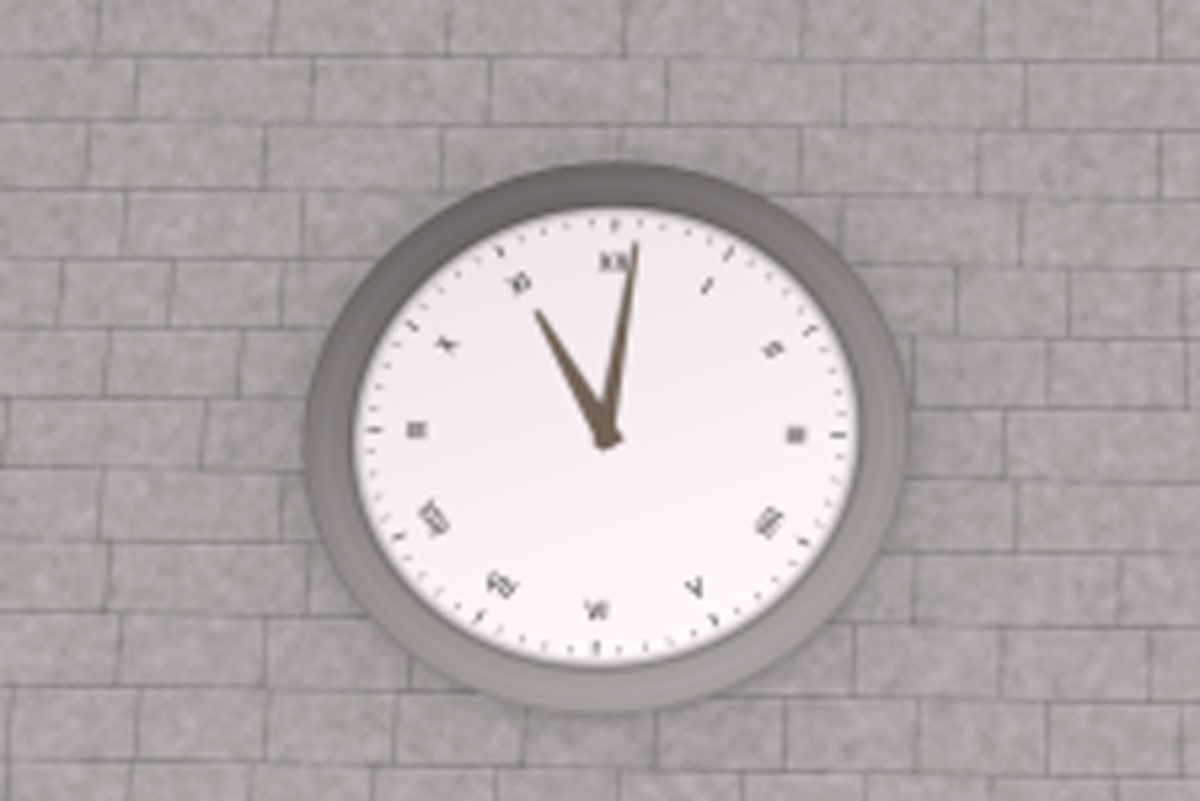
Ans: h=11 m=1
